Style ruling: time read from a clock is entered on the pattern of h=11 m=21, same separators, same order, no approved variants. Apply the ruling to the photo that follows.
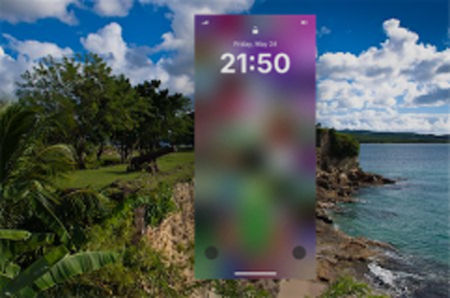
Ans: h=21 m=50
